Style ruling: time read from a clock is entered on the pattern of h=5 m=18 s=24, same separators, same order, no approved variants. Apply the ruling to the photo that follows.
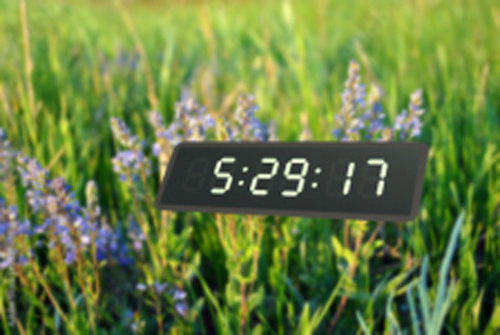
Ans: h=5 m=29 s=17
